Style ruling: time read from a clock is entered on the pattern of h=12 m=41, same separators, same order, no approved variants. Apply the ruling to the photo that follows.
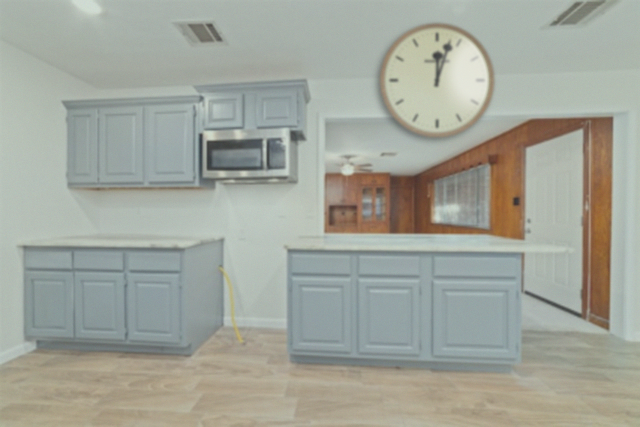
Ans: h=12 m=3
